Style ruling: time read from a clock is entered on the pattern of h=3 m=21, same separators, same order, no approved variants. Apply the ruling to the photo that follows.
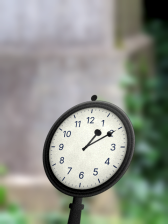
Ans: h=1 m=10
